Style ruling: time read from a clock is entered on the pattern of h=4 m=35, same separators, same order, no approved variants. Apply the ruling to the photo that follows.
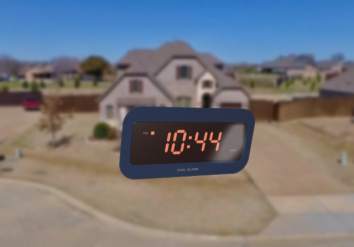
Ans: h=10 m=44
